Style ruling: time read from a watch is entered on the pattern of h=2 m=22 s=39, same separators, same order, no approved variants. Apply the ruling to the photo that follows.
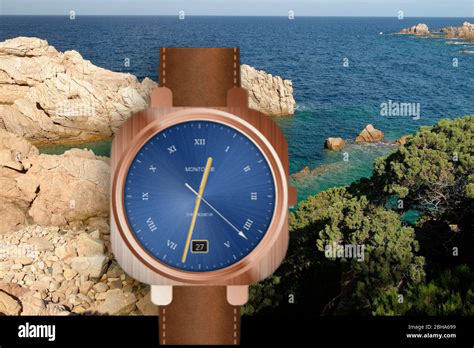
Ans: h=12 m=32 s=22
